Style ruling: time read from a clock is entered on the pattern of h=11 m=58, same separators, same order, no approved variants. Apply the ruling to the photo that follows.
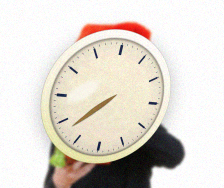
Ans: h=7 m=38
